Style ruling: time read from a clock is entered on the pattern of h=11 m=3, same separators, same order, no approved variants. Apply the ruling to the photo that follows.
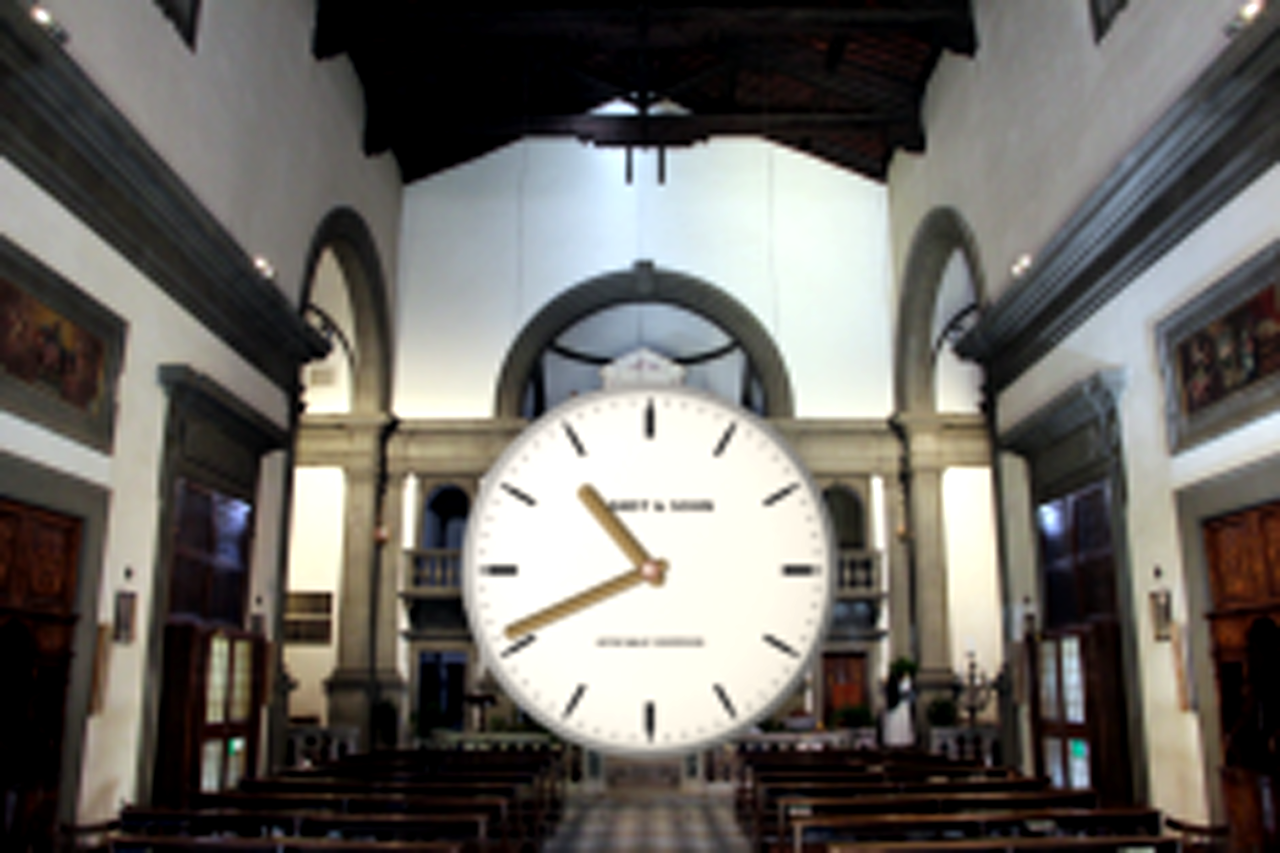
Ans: h=10 m=41
